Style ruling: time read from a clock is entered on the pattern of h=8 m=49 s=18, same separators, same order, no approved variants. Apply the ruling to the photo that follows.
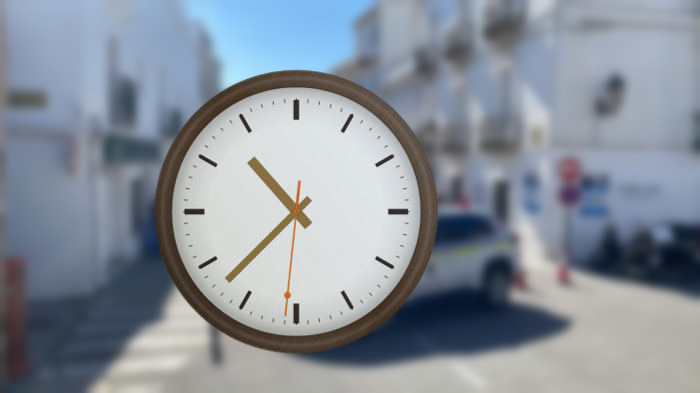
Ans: h=10 m=37 s=31
